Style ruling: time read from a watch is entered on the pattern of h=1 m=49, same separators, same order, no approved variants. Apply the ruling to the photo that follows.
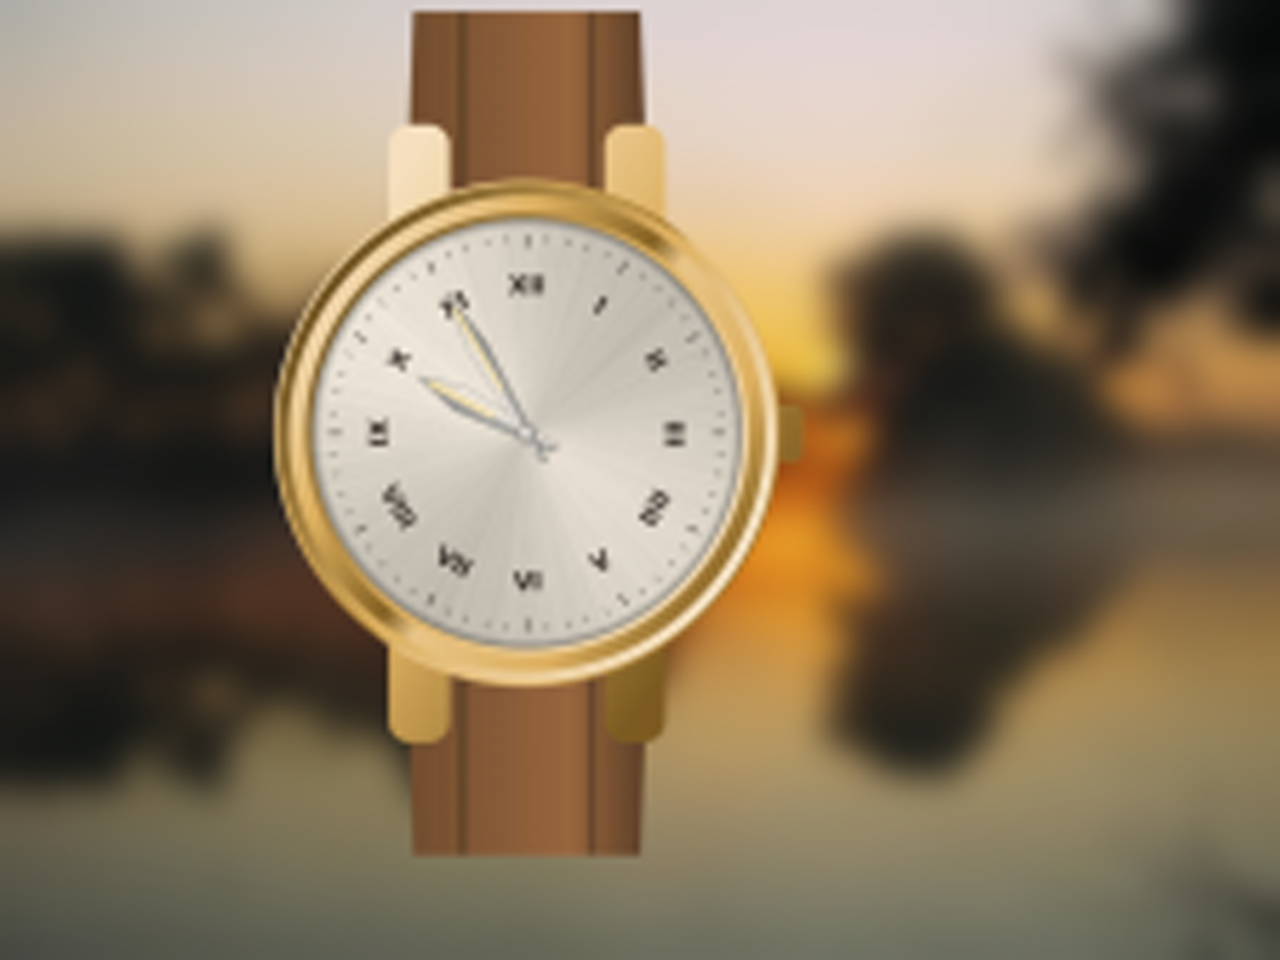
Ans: h=9 m=55
